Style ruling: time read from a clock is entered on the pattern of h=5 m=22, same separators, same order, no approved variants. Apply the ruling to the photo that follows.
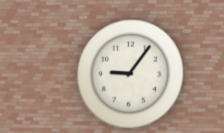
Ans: h=9 m=6
